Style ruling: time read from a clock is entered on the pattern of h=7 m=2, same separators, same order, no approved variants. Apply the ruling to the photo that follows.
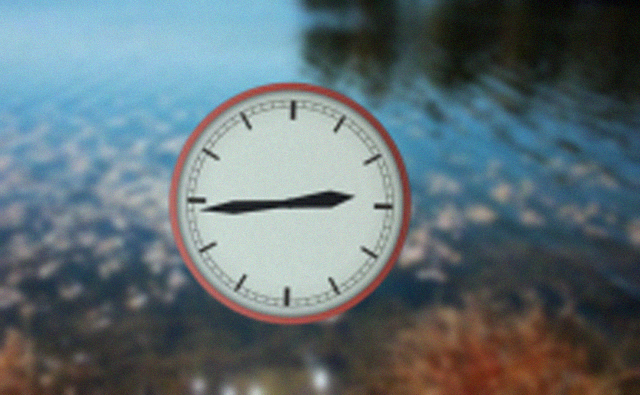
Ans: h=2 m=44
